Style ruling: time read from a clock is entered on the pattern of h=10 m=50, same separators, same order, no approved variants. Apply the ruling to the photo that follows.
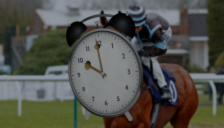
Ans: h=9 m=59
